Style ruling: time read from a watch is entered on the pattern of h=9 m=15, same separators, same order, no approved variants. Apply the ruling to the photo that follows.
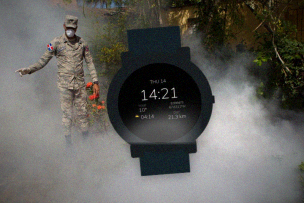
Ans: h=14 m=21
